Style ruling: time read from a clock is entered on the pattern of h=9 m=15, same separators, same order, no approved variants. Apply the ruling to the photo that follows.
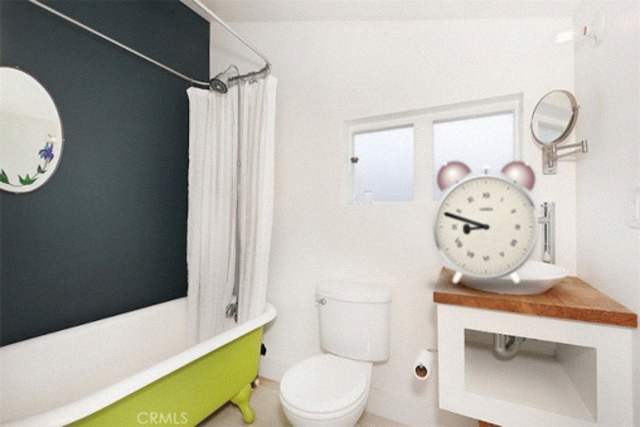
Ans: h=8 m=48
